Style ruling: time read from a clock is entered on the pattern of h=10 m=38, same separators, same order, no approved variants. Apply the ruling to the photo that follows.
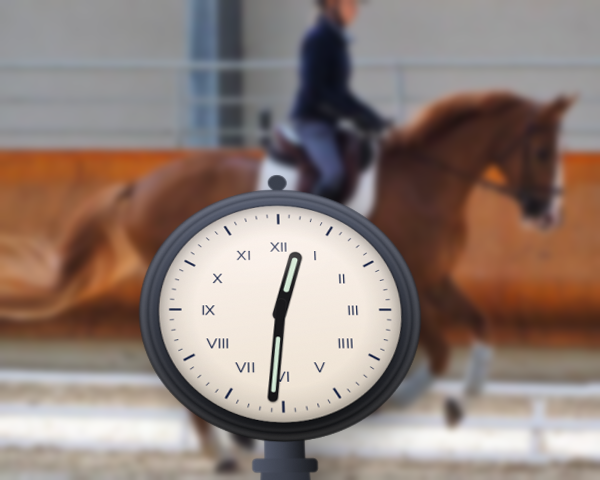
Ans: h=12 m=31
